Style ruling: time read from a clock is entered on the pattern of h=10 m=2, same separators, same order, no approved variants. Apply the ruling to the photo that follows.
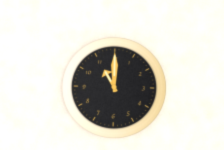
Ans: h=11 m=0
